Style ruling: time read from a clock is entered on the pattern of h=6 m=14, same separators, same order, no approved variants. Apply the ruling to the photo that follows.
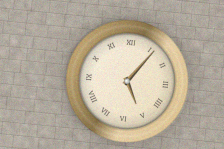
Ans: h=5 m=6
